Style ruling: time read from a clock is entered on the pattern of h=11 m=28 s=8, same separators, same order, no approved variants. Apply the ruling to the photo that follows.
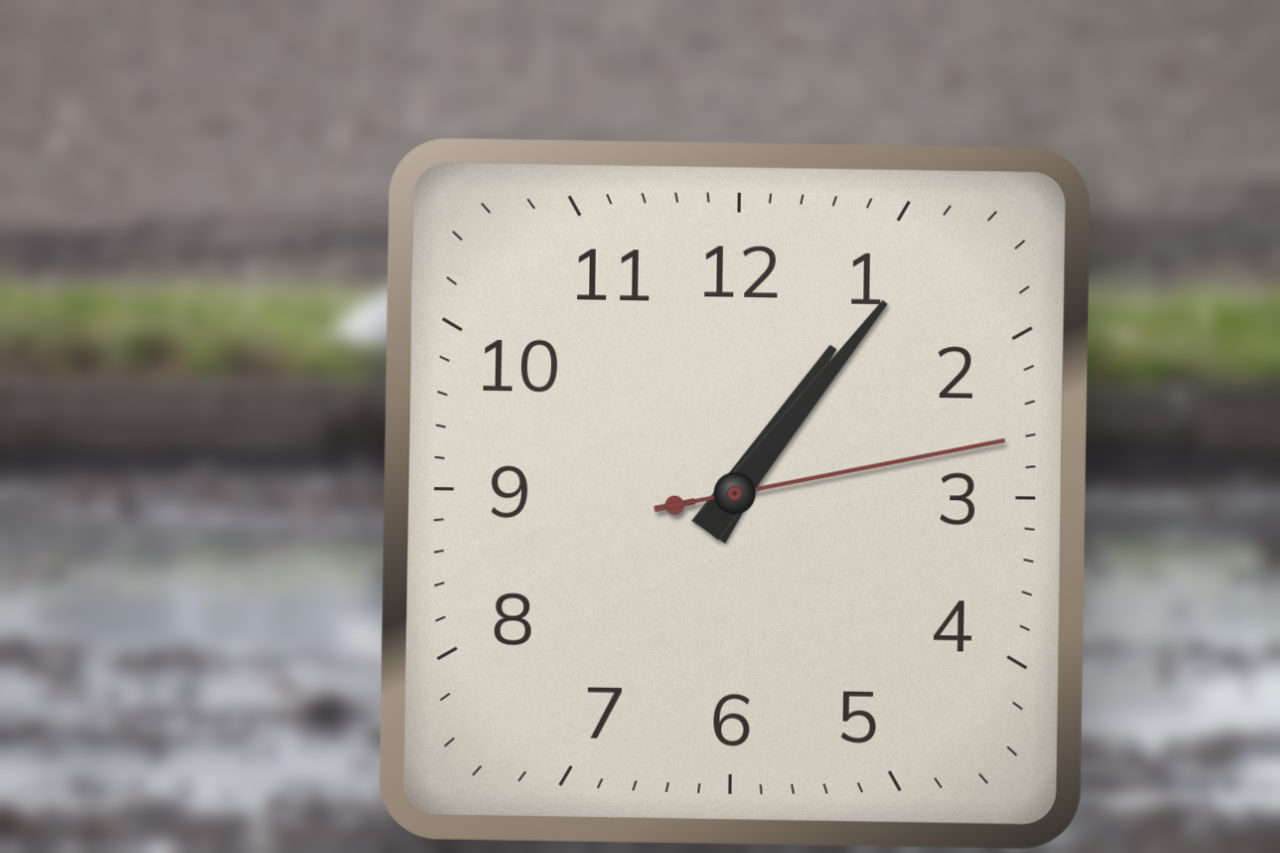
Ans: h=1 m=6 s=13
